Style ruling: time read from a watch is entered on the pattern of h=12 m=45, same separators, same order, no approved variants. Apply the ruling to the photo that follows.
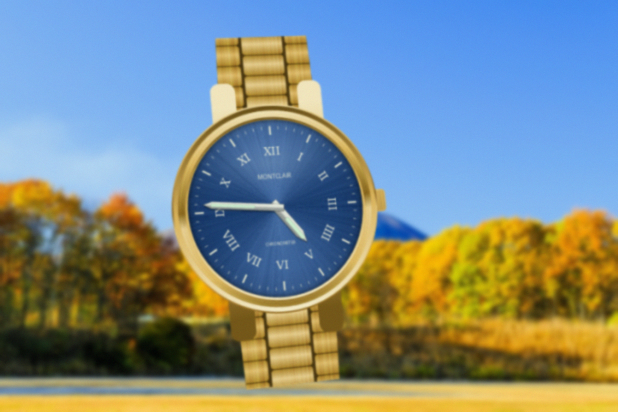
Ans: h=4 m=46
